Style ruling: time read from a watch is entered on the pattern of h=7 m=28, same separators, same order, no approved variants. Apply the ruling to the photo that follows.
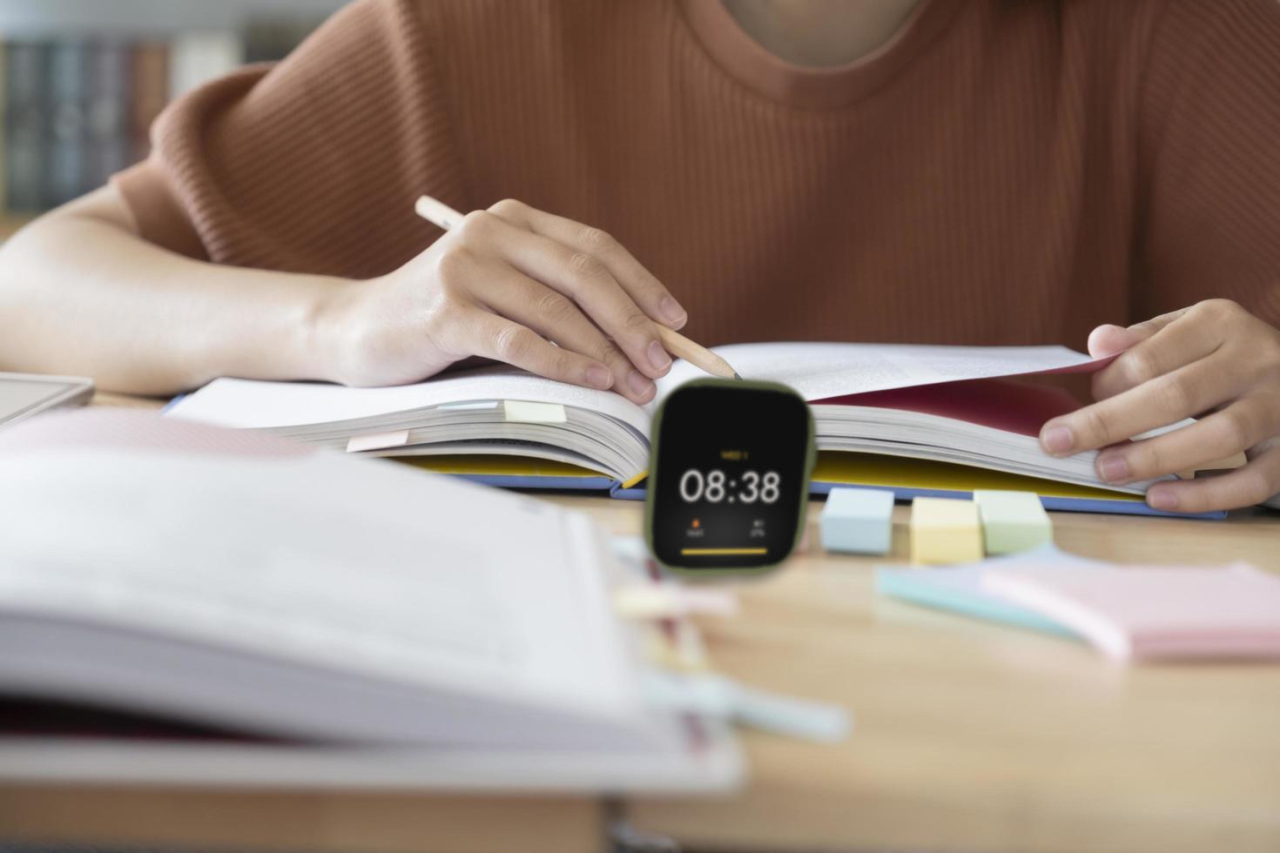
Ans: h=8 m=38
